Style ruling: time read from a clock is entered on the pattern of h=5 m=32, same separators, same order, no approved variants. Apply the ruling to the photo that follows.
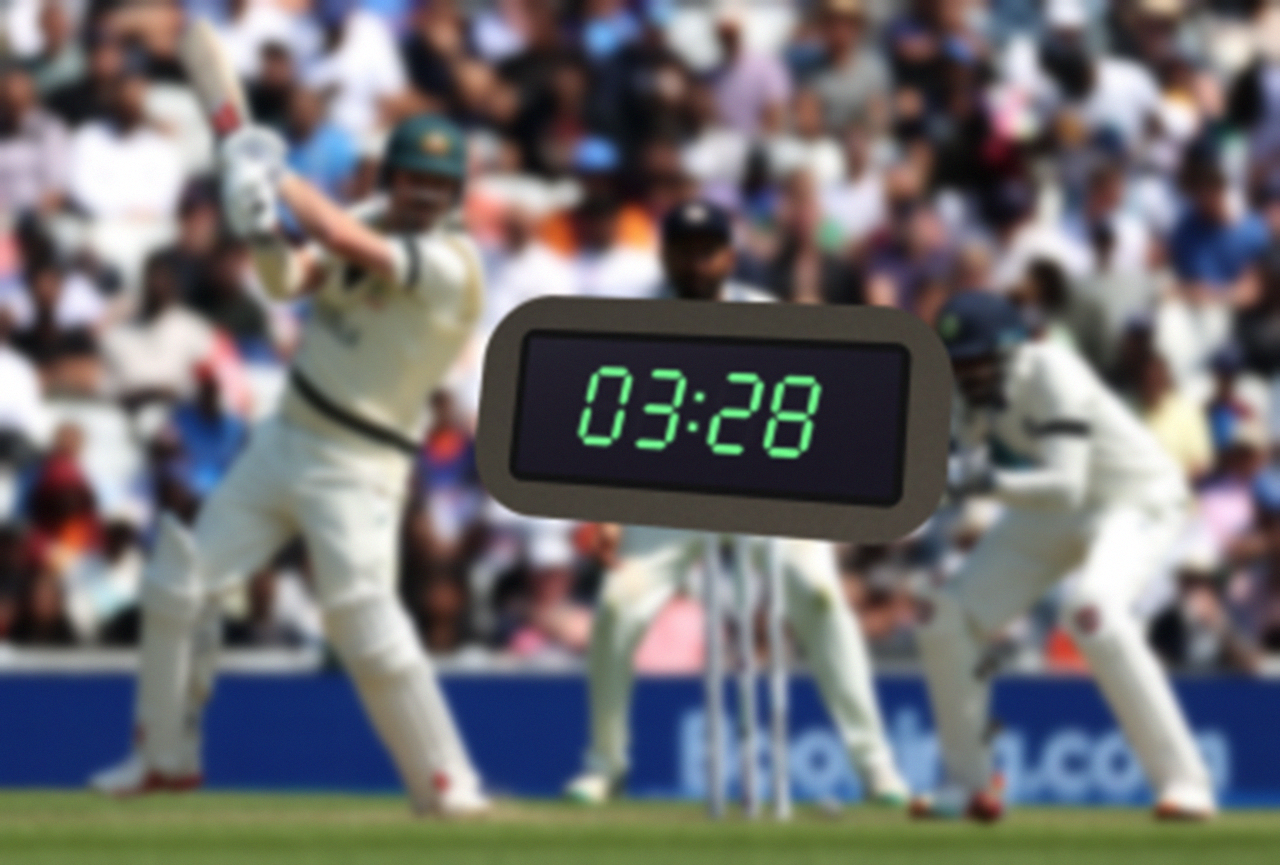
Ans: h=3 m=28
